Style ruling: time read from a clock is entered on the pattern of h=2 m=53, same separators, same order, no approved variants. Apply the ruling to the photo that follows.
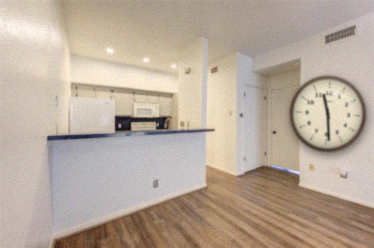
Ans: h=11 m=29
